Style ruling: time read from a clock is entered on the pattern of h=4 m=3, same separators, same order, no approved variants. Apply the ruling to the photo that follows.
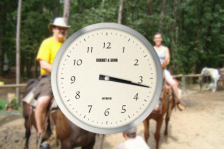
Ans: h=3 m=17
